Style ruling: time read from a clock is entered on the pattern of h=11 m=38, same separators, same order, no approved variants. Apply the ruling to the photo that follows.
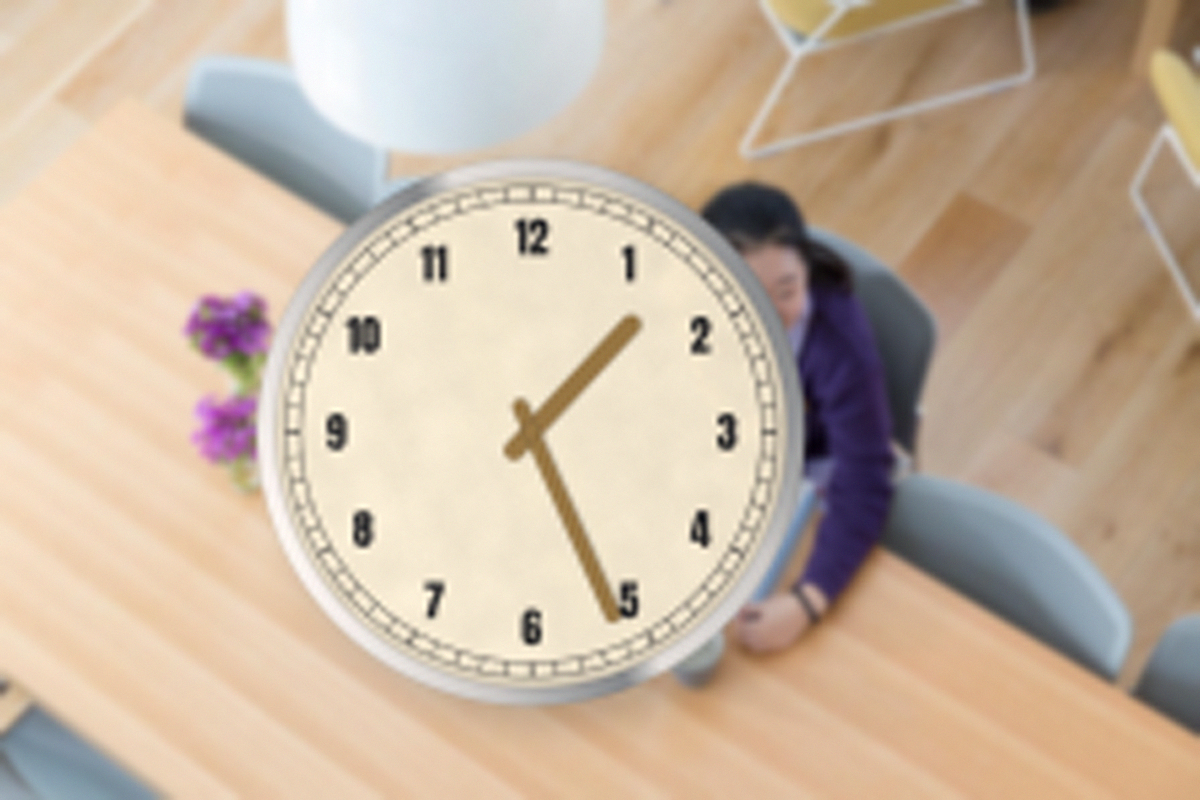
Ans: h=1 m=26
